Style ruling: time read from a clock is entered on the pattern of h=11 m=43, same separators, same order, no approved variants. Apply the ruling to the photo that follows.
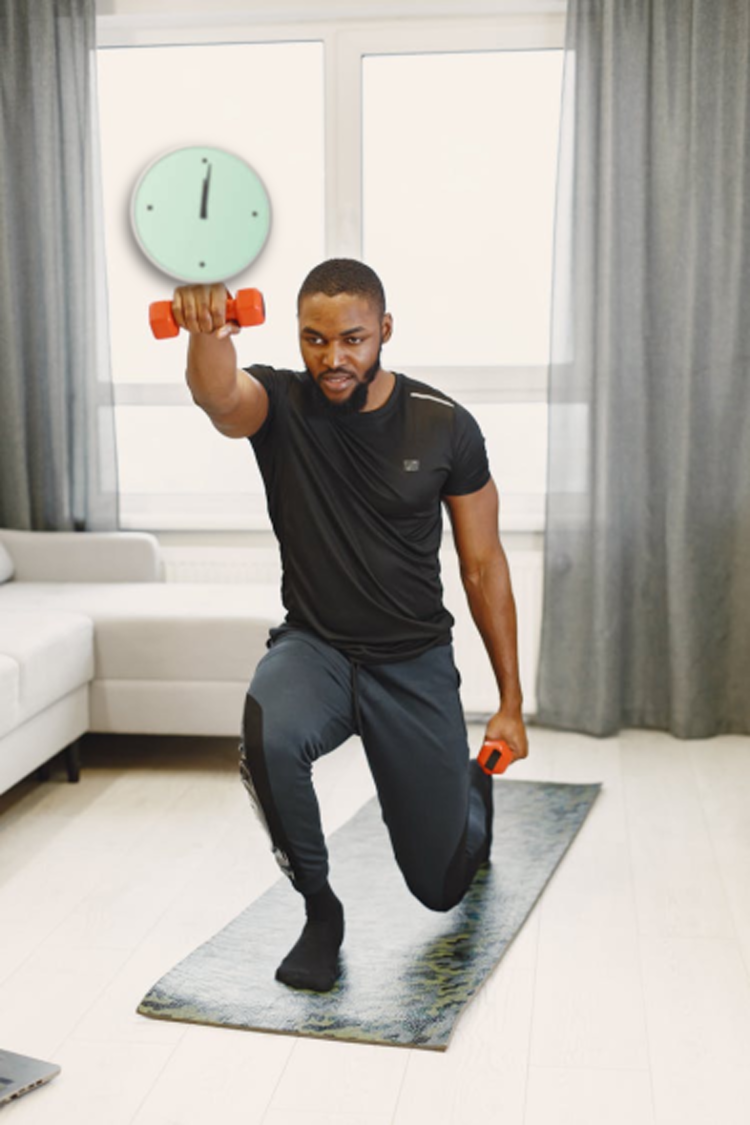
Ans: h=12 m=1
